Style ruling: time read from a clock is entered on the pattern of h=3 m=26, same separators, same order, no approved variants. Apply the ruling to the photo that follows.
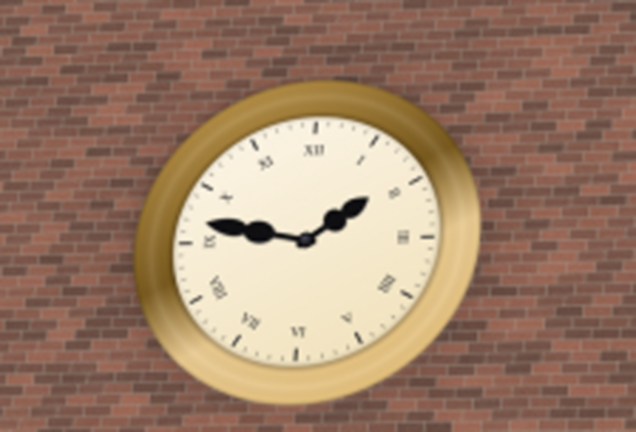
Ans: h=1 m=47
